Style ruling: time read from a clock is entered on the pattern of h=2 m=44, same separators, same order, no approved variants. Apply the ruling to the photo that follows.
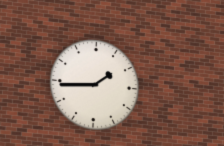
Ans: h=1 m=44
